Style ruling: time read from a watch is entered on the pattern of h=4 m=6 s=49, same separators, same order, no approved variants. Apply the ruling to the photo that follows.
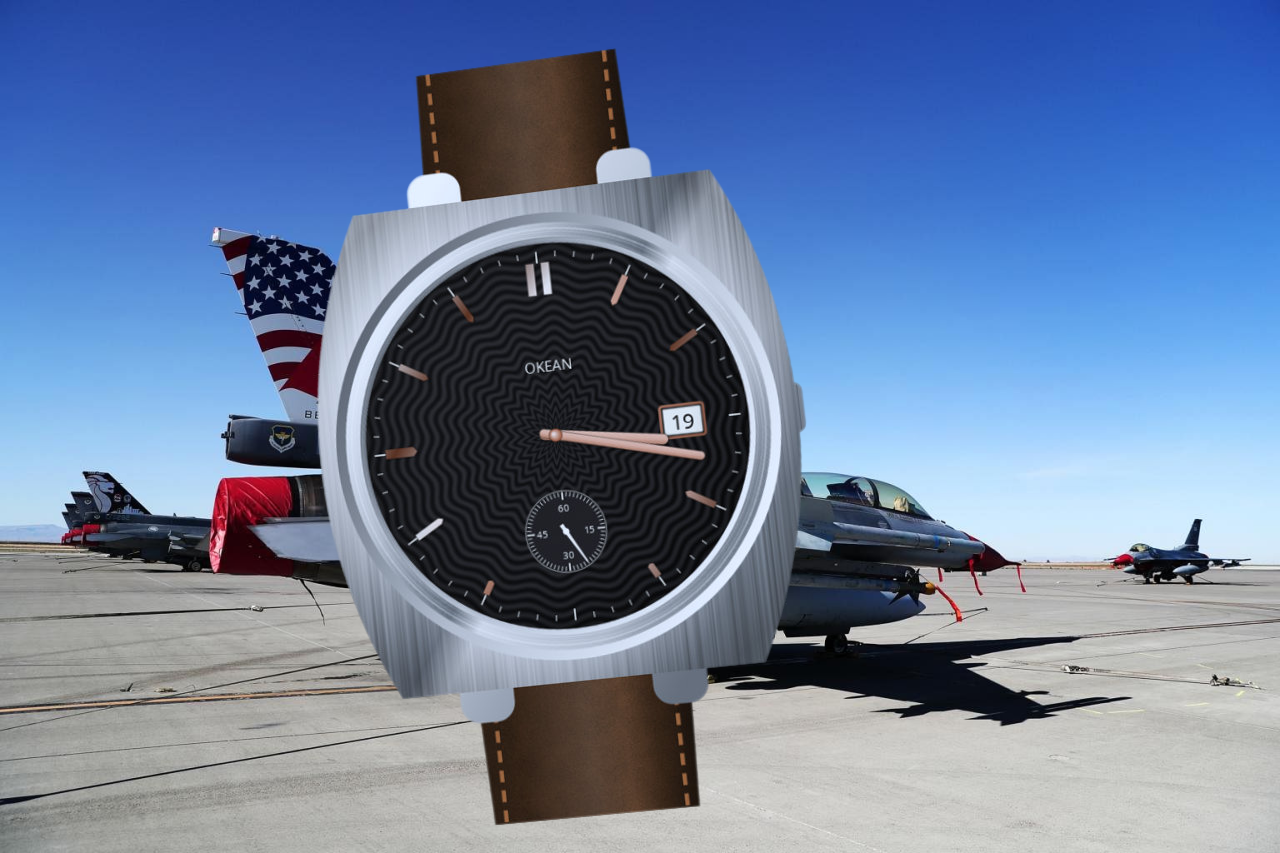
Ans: h=3 m=17 s=25
